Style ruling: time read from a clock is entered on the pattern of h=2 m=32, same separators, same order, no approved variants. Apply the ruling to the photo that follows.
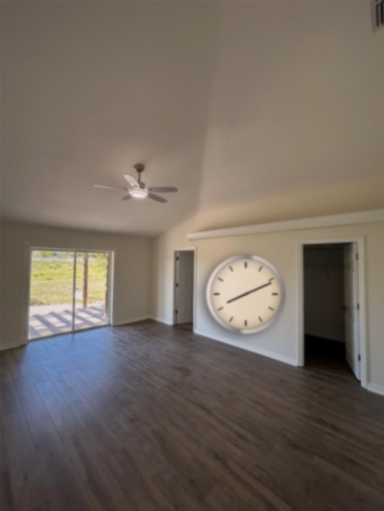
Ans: h=8 m=11
